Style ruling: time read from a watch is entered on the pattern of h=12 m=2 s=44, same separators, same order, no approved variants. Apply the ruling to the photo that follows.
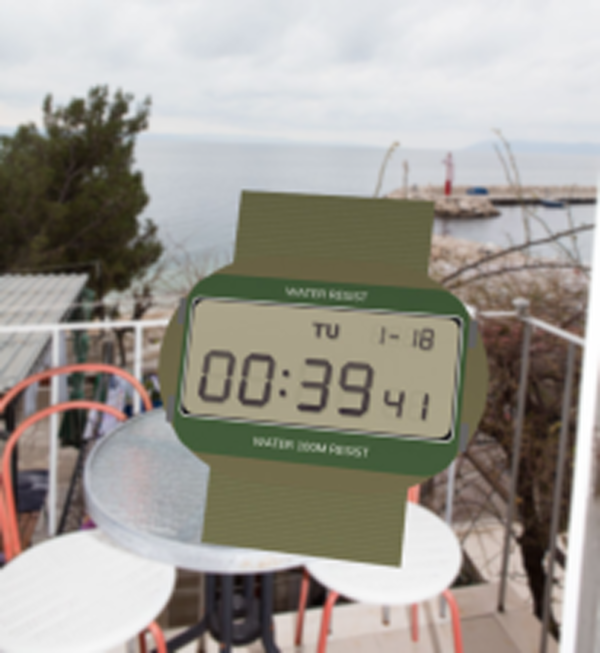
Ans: h=0 m=39 s=41
